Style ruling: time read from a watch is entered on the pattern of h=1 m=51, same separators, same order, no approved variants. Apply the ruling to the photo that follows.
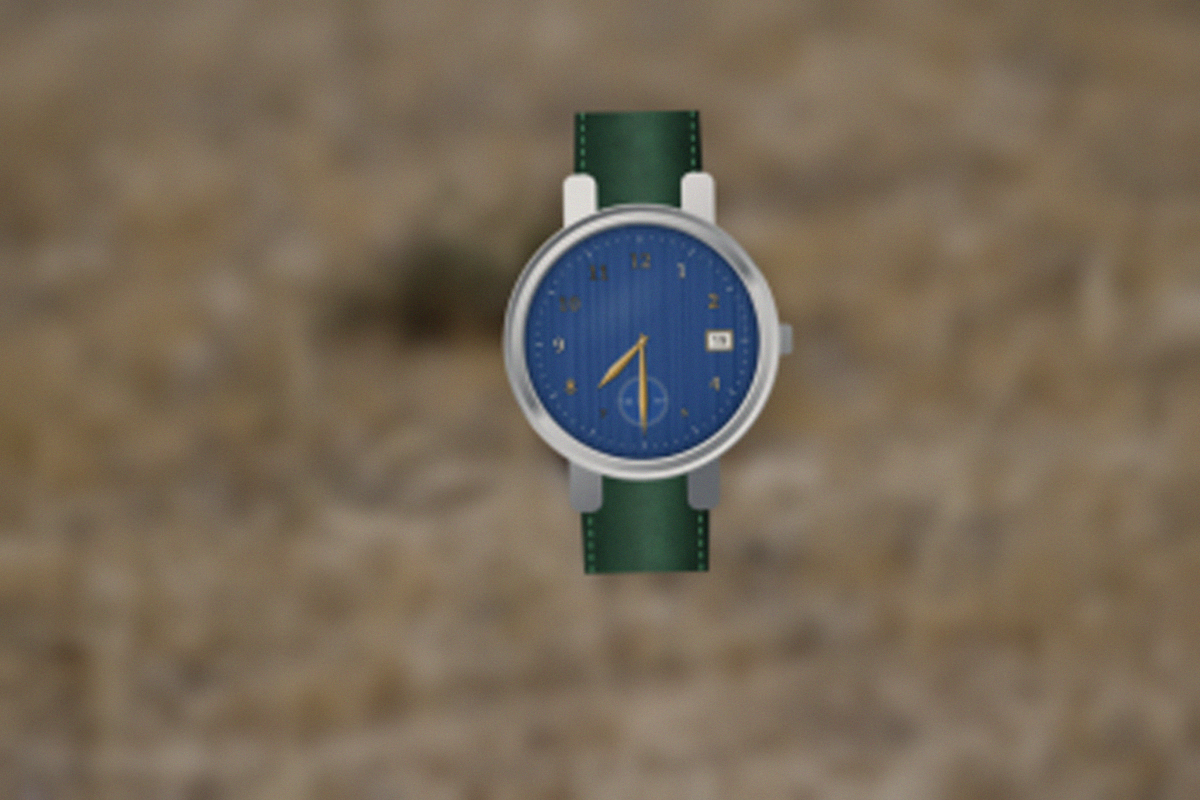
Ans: h=7 m=30
